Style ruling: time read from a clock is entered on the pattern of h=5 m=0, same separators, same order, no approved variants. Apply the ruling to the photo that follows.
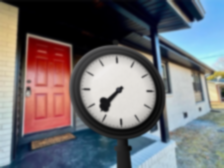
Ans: h=7 m=37
